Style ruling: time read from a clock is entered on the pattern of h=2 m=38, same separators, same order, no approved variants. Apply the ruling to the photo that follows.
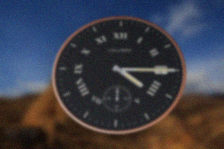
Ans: h=4 m=15
